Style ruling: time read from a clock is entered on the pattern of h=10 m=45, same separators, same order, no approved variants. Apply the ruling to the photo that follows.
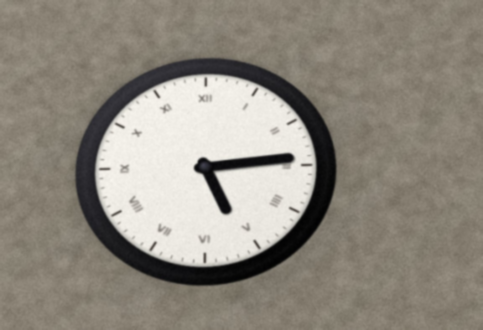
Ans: h=5 m=14
